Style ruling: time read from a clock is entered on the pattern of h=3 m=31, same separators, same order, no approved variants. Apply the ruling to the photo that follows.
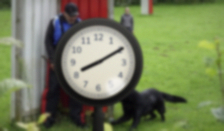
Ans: h=8 m=10
